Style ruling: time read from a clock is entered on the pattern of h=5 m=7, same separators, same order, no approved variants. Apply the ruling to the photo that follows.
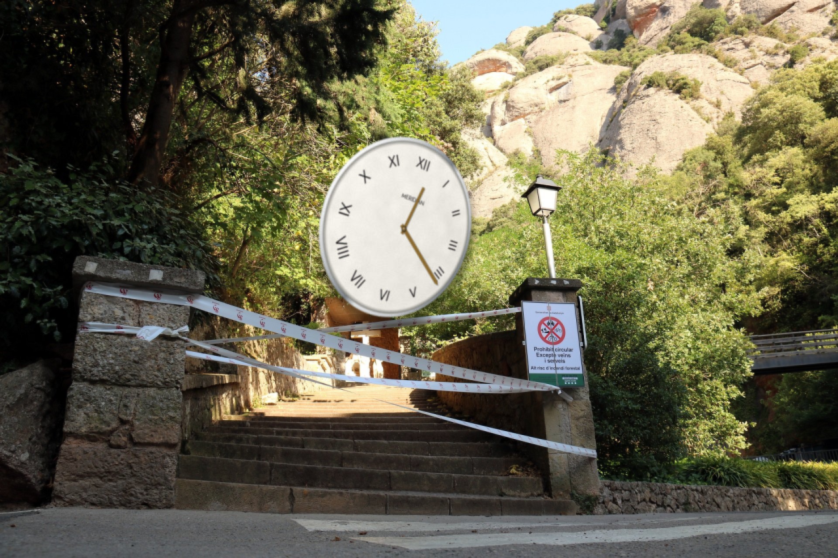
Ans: h=12 m=21
